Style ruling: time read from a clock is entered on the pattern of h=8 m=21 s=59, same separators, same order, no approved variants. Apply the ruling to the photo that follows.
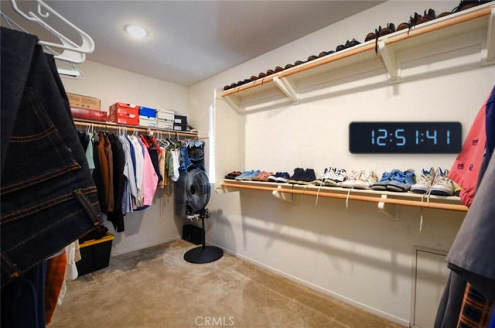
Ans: h=12 m=51 s=41
